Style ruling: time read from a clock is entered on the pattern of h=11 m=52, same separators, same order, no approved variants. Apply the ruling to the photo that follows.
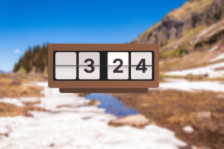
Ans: h=3 m=24
